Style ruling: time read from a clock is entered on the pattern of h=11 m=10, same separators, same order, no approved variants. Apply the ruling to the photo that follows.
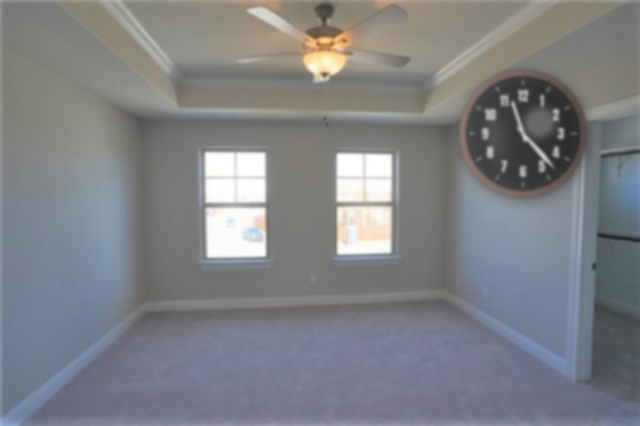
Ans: h=11 m=23
